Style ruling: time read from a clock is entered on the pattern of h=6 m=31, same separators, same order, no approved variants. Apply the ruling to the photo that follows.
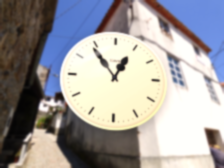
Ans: h=12 m=54
